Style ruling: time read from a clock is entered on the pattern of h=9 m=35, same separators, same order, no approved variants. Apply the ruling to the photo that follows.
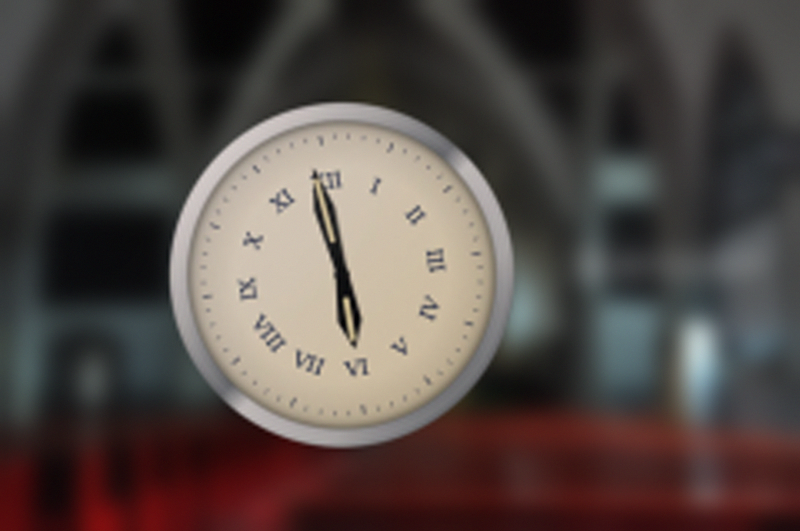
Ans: h=5 m=59
